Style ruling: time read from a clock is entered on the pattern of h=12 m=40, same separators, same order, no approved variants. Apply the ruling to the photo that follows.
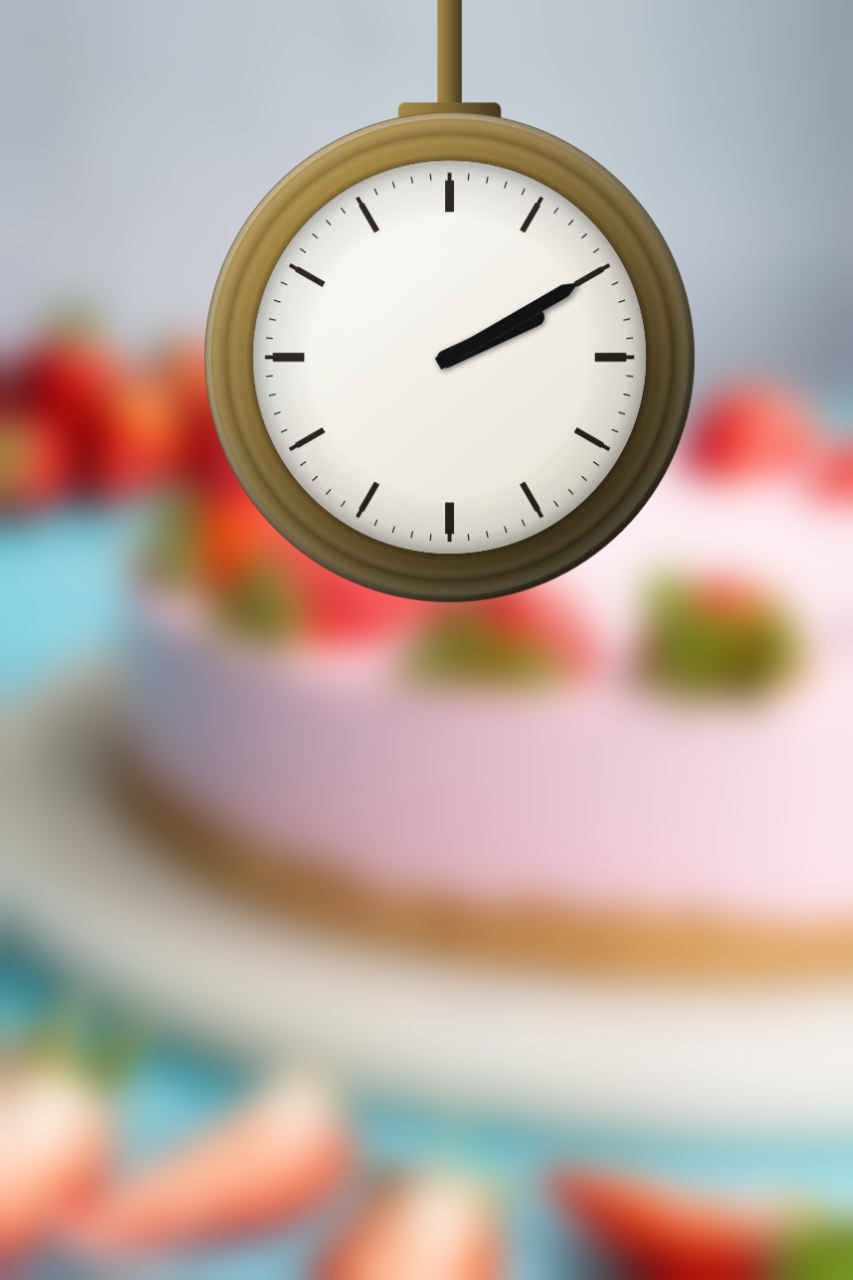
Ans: h=2 m=10
